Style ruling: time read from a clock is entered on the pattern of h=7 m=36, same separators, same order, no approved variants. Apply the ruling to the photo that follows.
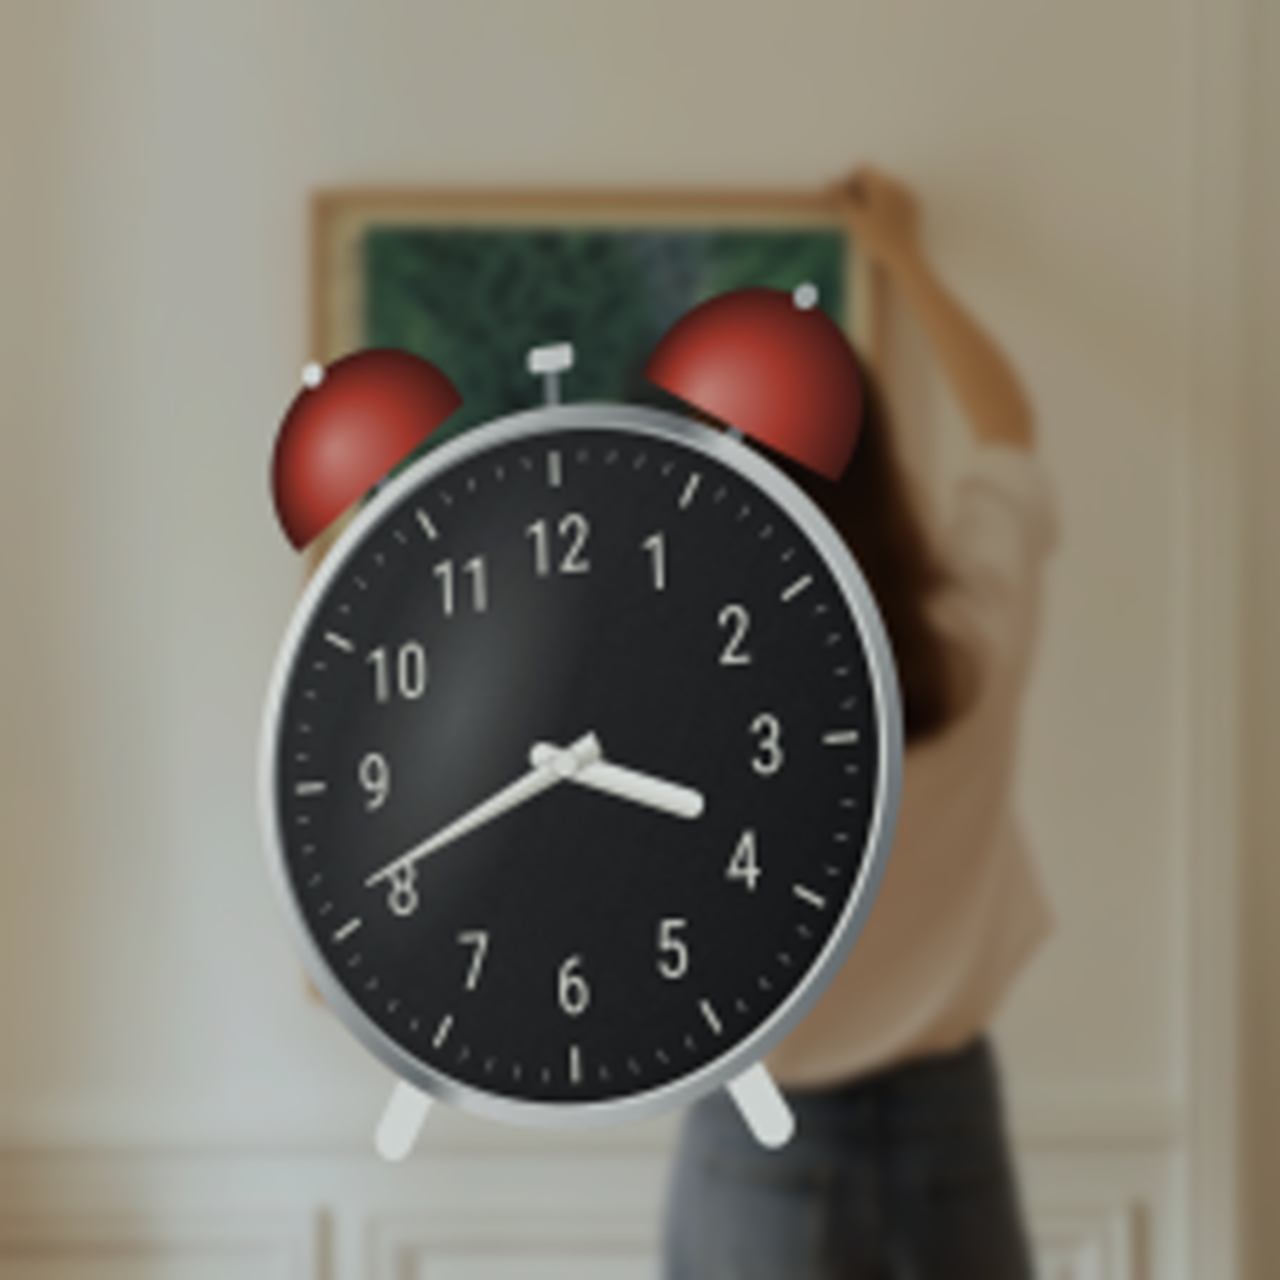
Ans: h=3 m=41
